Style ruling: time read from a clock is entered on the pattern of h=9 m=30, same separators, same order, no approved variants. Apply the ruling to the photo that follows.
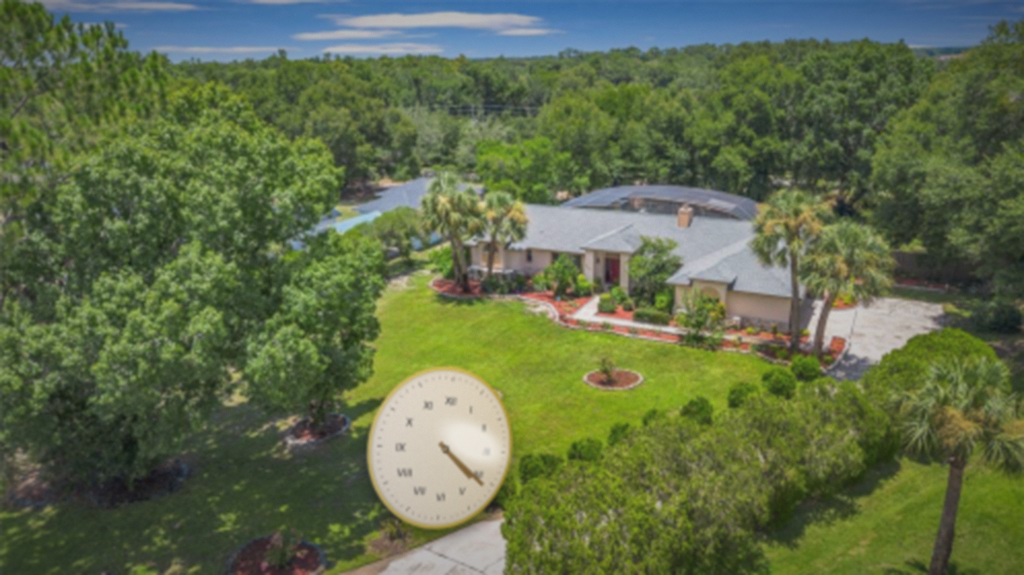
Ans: h=4 m=21
